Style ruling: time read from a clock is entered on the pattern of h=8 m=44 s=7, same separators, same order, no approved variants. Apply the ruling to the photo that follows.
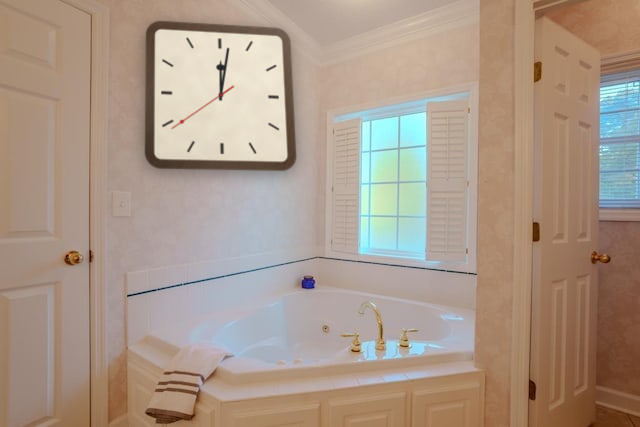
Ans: h=12 m=1 s=39
